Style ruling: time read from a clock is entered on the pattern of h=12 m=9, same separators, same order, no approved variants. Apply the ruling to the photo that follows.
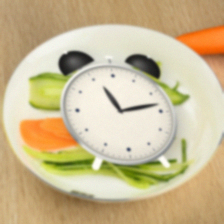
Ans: h=11 m=13
